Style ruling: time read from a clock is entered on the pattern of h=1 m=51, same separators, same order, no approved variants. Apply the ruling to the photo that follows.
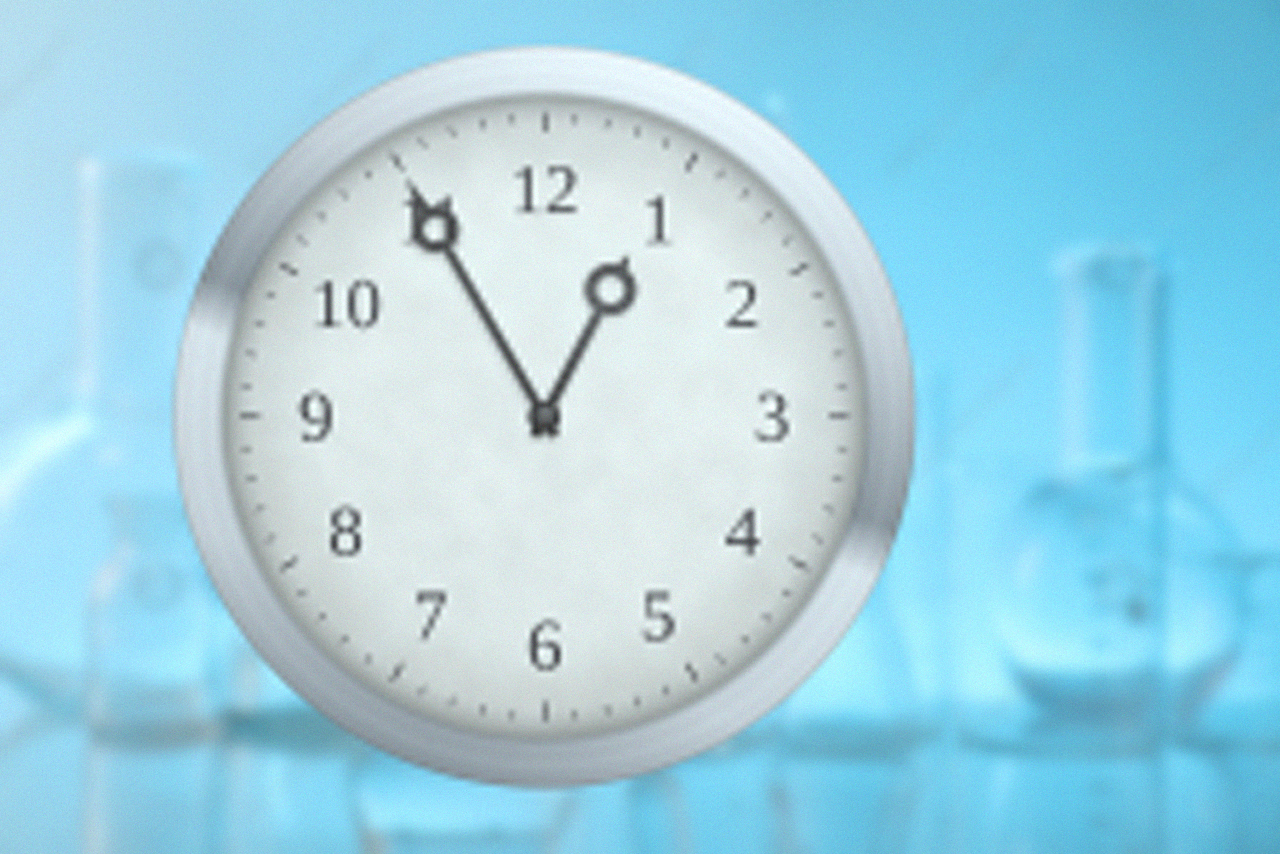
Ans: h=12 m=55
